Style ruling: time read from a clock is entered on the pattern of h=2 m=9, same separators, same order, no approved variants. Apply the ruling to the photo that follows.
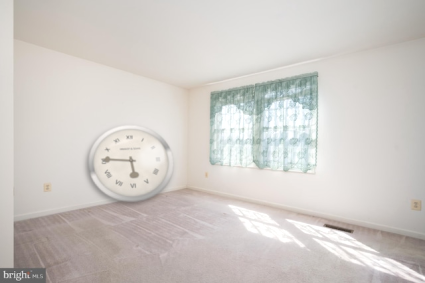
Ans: h=5 m=46
